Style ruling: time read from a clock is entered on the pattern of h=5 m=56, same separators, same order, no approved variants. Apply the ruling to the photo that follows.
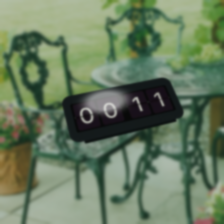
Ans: h=0 m=11
